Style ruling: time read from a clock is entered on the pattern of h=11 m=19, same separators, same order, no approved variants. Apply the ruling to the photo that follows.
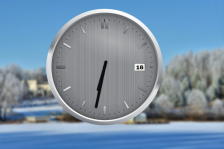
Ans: h=6 m=32
